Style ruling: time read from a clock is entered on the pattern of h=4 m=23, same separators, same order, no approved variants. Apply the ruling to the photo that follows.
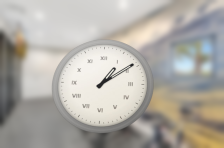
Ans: h=1 m=9
